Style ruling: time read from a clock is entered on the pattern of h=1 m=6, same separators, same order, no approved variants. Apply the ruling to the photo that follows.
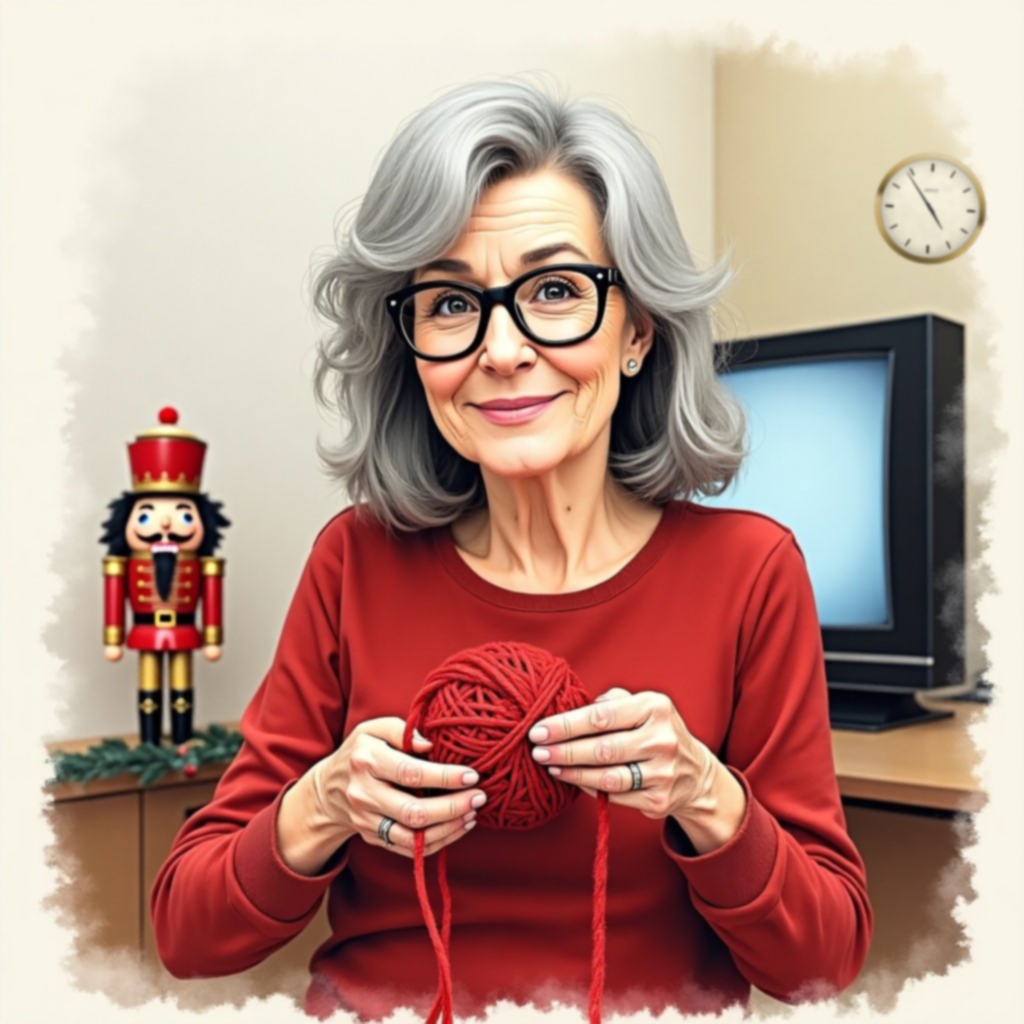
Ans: h=4 m=54
